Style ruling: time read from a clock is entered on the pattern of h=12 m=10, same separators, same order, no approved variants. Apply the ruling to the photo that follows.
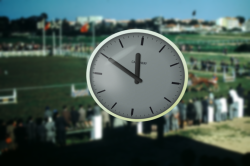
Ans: h=11 m=50
